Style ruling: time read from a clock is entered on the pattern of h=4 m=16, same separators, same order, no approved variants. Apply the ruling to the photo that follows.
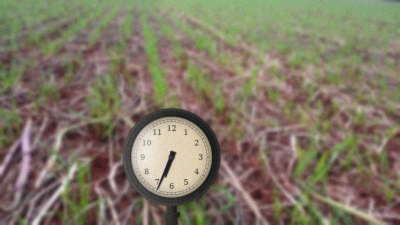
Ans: h=6 m=34
